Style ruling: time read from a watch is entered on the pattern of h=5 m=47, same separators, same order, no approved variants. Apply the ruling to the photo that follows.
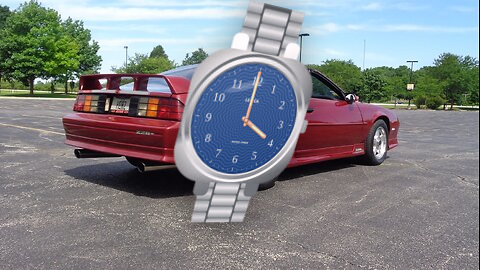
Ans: h=4 m=0
